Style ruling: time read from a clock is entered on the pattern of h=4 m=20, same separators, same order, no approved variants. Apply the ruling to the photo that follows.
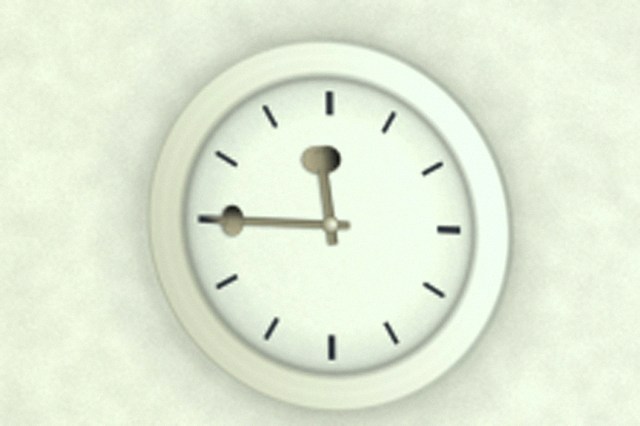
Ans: h=11 m=45
